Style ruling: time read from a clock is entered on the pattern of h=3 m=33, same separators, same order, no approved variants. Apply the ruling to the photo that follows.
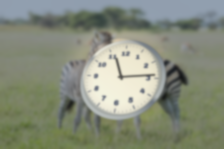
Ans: h=11 m=14
